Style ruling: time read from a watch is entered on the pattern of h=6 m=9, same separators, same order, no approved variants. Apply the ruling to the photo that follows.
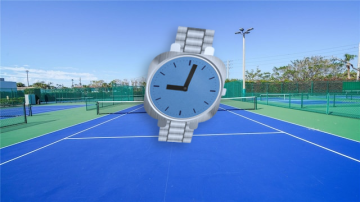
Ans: h=9 m=2
